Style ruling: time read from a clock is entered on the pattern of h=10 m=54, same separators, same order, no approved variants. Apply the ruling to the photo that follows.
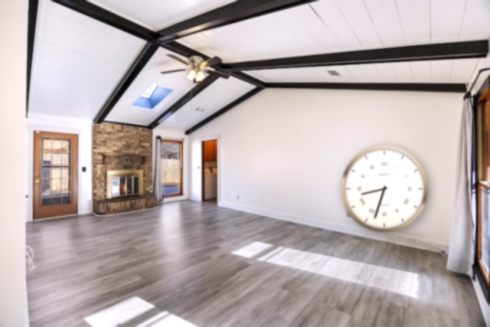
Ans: h=8 m=33
